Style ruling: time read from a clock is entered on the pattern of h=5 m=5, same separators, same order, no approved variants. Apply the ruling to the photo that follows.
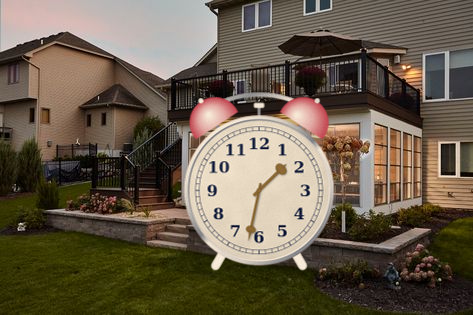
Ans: h=1 m=32
